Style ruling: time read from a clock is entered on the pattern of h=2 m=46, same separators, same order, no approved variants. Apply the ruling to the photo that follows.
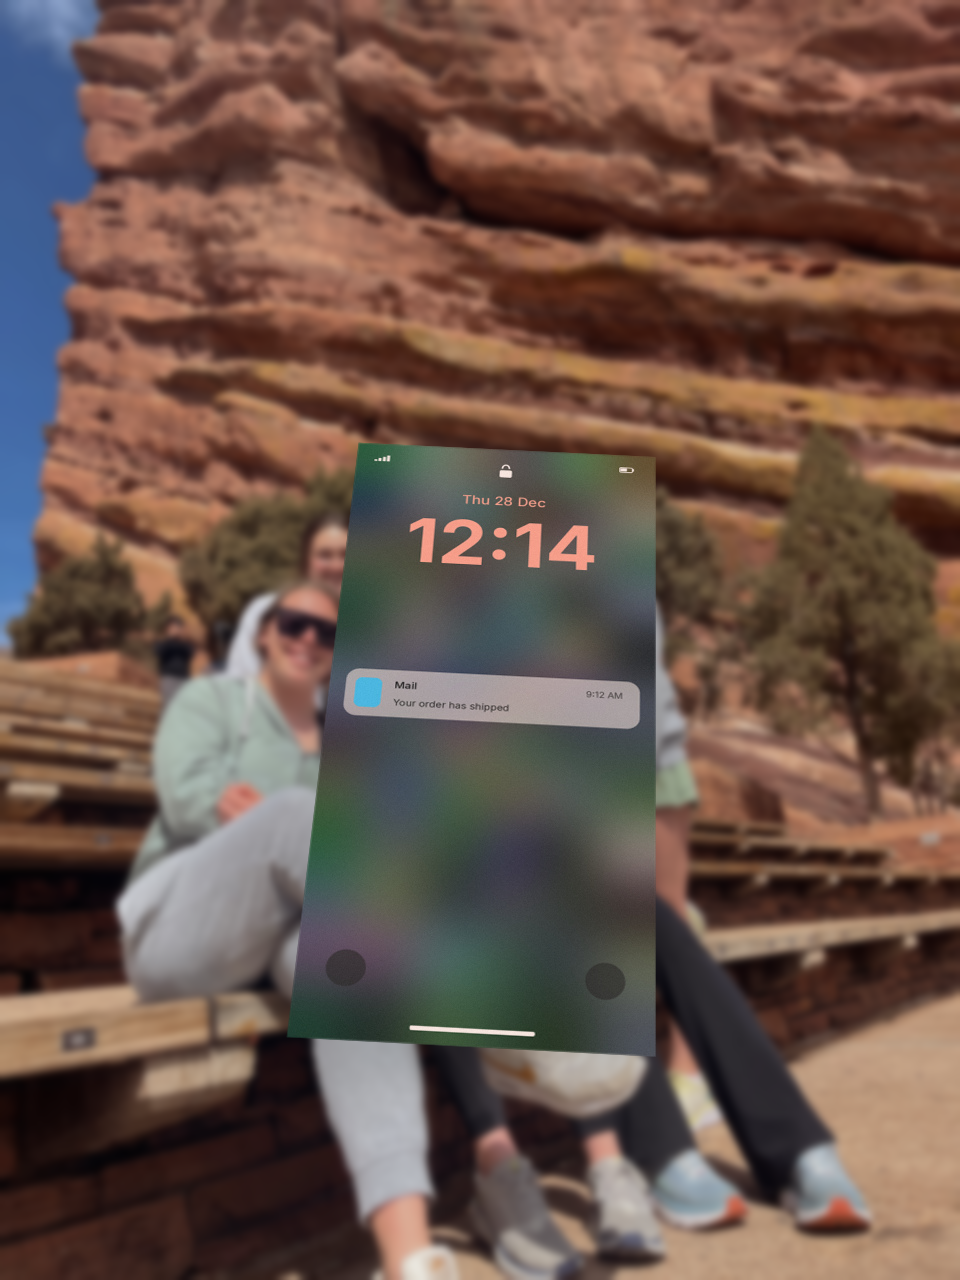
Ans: h=12 m=14
